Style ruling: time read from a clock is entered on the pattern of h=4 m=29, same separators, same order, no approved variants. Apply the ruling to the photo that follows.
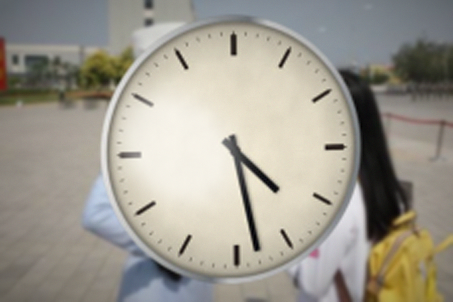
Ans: h=4 m=28
